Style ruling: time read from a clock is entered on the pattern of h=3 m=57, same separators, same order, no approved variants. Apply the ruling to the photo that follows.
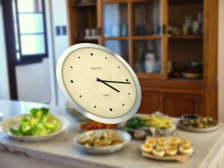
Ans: h=4 m=16
